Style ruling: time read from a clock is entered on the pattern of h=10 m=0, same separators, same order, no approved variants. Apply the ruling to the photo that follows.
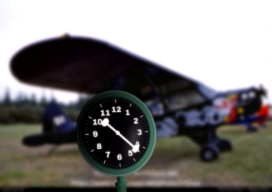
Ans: h=10 m=22
